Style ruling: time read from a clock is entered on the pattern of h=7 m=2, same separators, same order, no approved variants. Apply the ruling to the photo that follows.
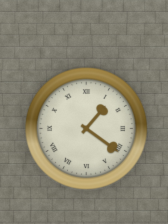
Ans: h=1 m=21
